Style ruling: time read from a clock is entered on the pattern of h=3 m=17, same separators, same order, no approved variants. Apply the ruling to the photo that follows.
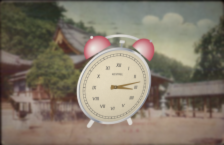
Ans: h=3 m=13
